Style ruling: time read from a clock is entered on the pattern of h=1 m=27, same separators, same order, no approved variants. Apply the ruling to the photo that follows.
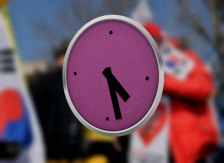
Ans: h=4 m=27
